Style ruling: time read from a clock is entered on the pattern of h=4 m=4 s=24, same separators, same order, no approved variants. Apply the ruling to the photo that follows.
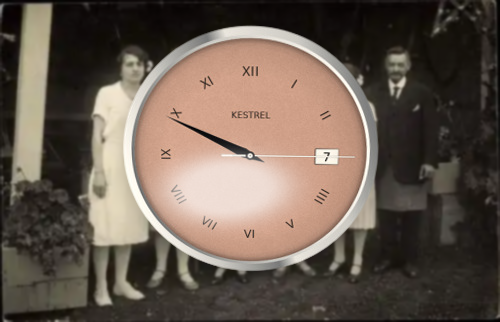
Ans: h=9 m=49 s=15
